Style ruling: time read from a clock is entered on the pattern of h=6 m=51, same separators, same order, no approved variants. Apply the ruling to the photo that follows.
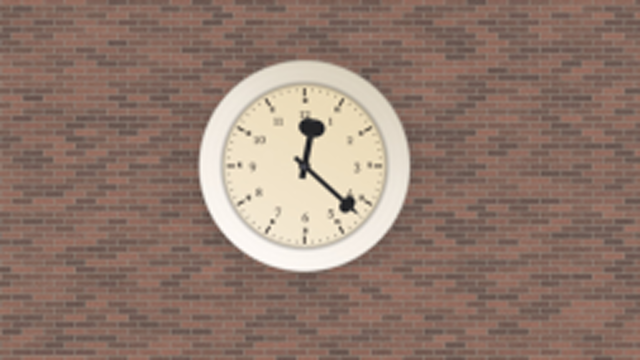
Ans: h=12 m=22
